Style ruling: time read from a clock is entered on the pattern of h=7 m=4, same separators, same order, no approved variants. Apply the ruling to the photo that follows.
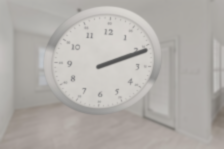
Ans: h=2 m=11
